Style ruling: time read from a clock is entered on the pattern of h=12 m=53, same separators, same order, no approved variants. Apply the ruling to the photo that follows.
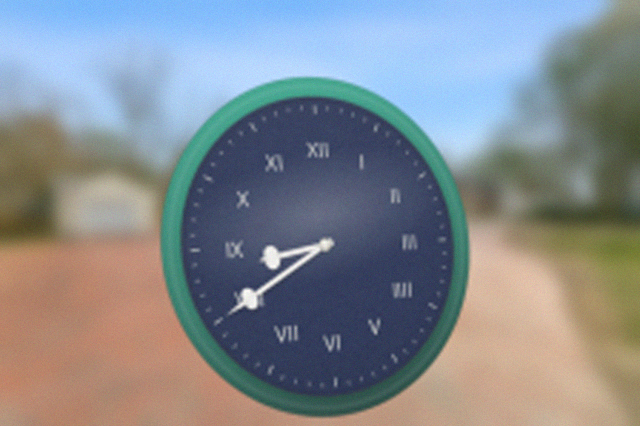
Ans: h=8 m=40
